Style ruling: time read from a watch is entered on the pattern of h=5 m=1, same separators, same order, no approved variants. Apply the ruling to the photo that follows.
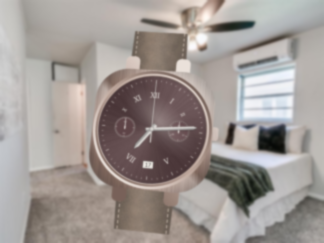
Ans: h=7 m=14
